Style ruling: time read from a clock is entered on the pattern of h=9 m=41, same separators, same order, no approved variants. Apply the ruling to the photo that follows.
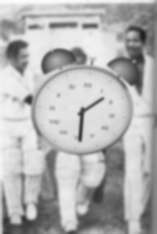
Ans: h=1 m=29
